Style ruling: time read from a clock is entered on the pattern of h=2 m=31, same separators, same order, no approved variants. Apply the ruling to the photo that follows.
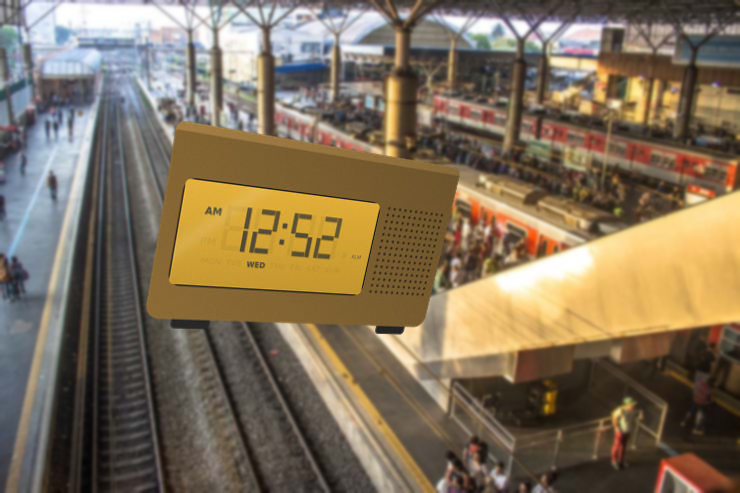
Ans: h=12 m=52
